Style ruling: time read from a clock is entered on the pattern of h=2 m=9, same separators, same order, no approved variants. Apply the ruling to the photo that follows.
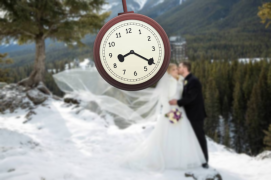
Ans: h=8 m=21
